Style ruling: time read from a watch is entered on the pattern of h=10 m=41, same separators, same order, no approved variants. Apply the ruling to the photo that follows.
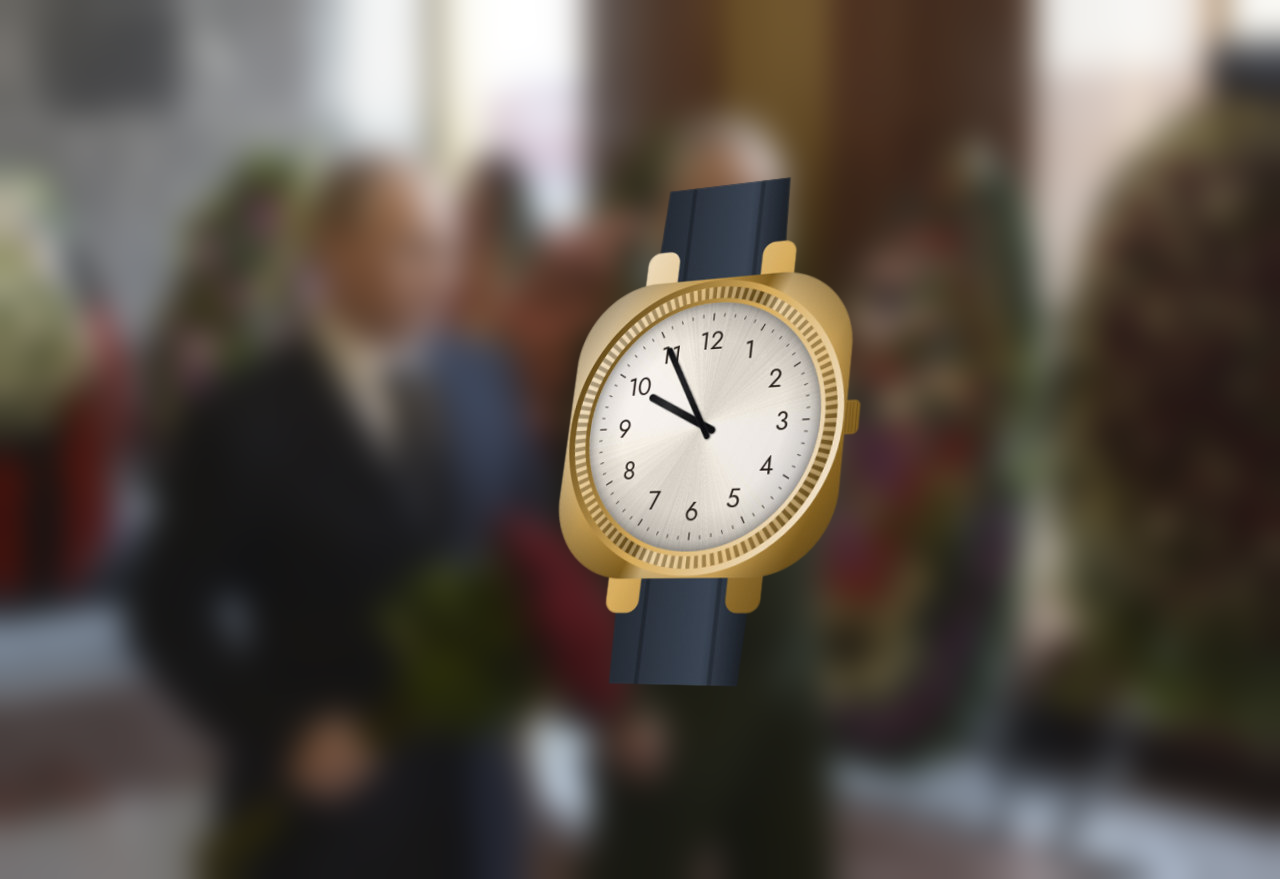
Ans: h=9 m=55
